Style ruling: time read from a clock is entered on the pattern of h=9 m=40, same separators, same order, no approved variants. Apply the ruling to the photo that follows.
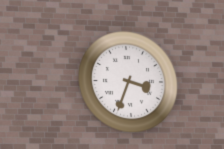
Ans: h=3 m=34
